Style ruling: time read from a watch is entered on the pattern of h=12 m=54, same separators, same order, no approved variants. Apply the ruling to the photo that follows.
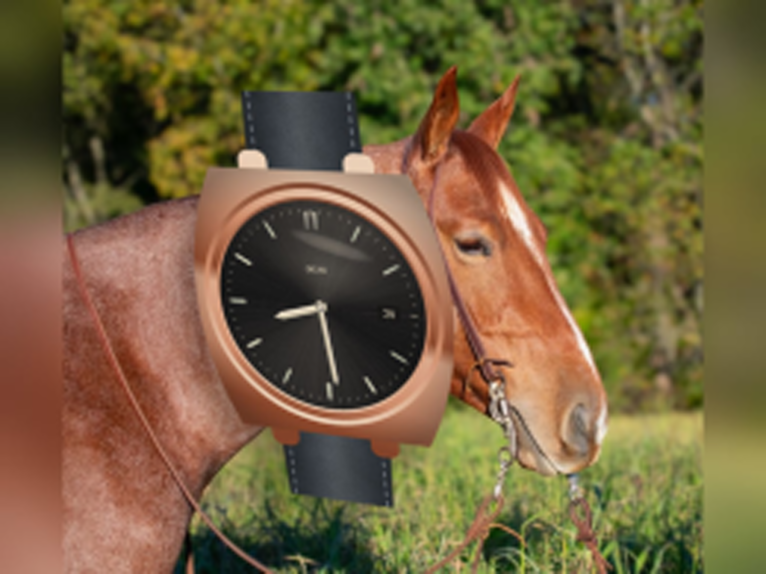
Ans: h=8 m=29
